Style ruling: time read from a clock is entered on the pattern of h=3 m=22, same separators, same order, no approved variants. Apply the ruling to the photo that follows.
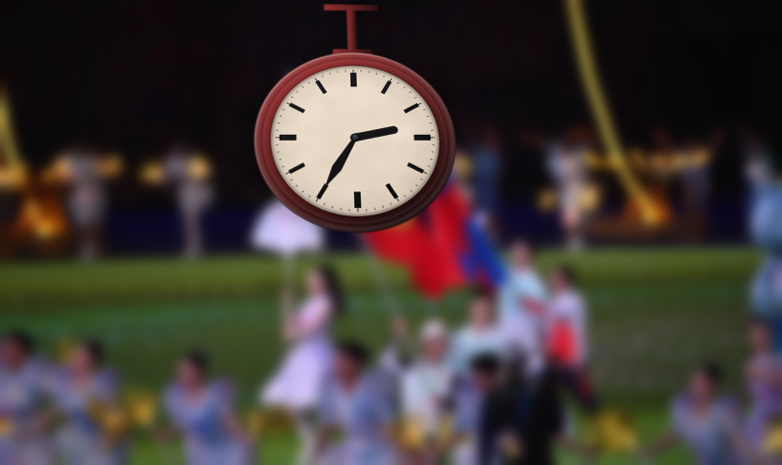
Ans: h=2 m=35
